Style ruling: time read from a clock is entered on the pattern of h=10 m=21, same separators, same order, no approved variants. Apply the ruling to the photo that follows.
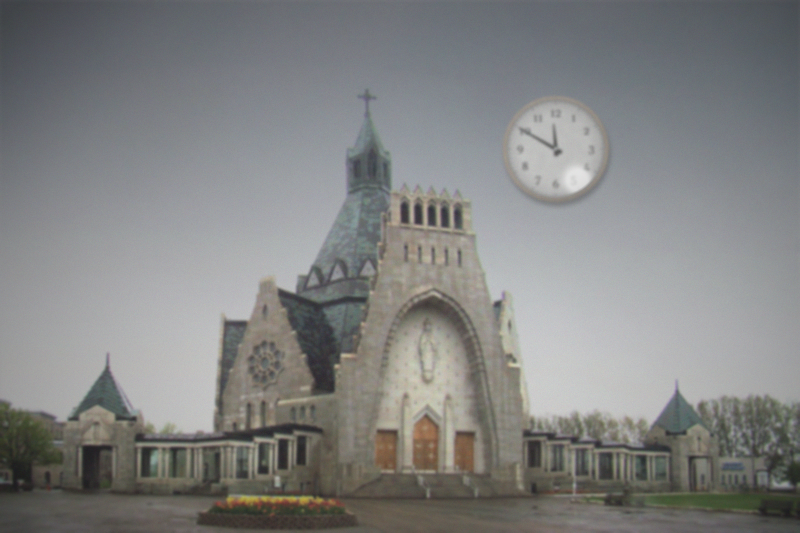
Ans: h=11 m=50
